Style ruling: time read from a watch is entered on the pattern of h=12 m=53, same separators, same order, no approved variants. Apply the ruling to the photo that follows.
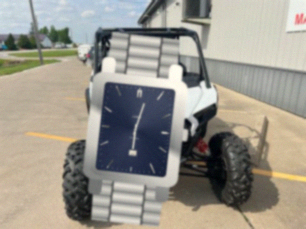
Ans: h=6 m=2
